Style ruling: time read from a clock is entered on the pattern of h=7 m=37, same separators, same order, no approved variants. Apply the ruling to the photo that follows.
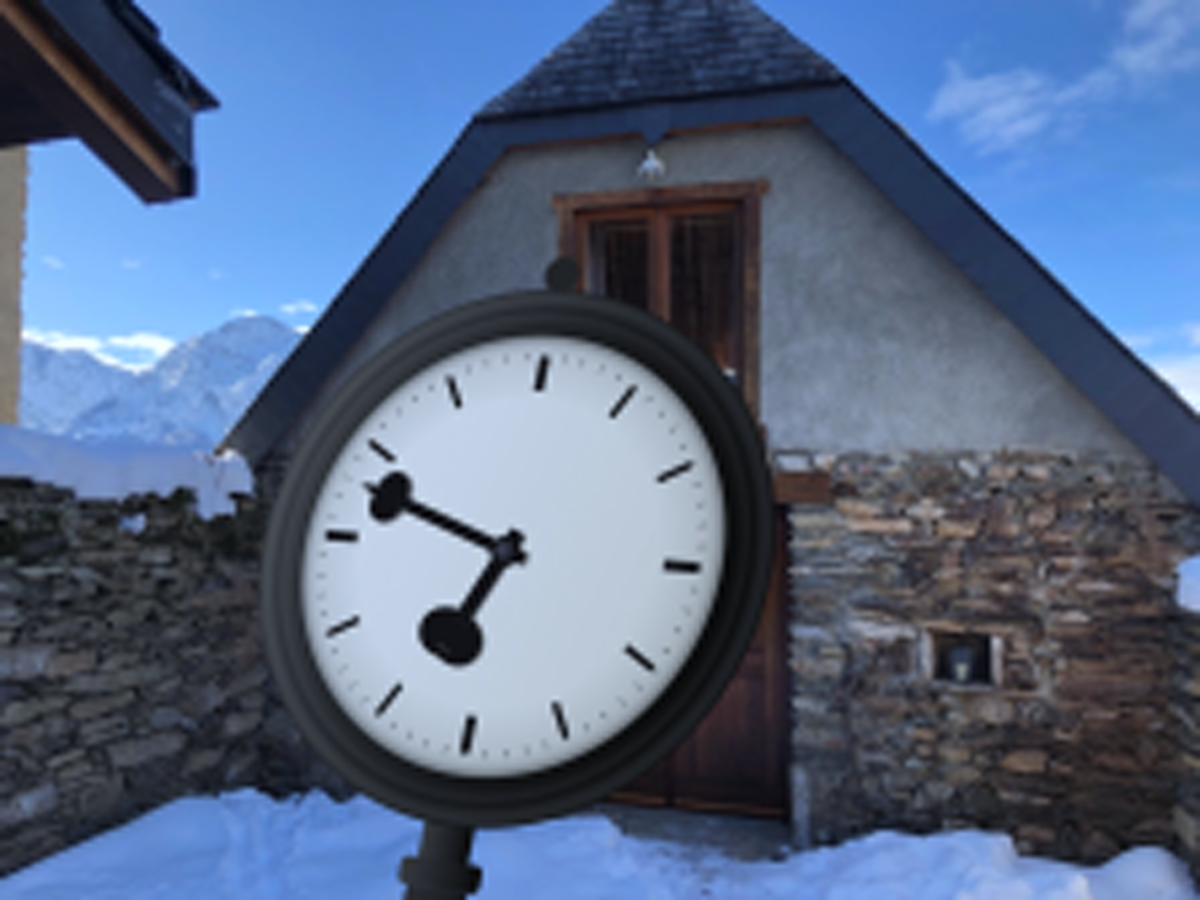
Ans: h=6 m=48
